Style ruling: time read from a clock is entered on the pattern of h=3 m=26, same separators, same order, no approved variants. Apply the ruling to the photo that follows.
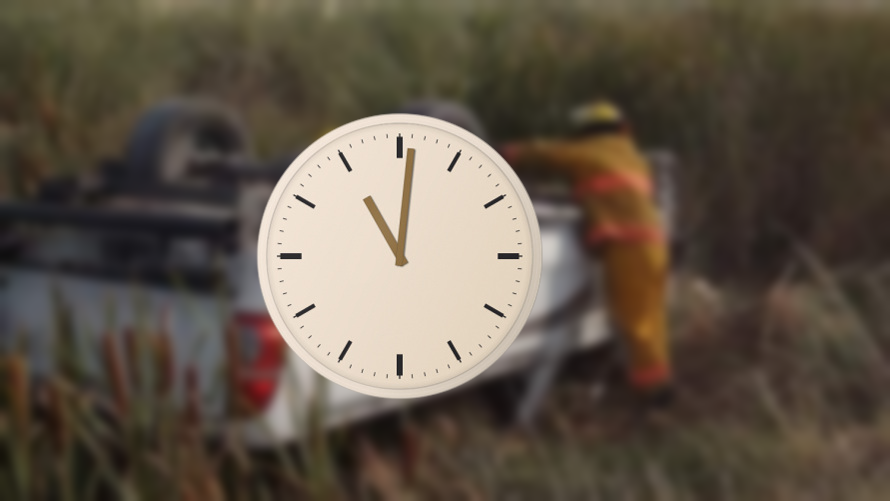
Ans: h=11 m=1
